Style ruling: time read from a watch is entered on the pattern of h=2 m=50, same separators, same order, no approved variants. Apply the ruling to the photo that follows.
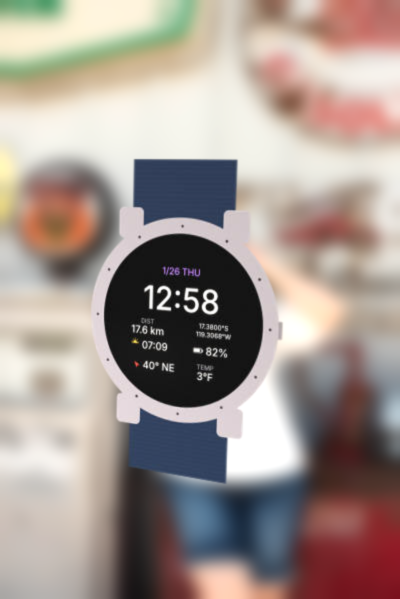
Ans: h=12 m=58
